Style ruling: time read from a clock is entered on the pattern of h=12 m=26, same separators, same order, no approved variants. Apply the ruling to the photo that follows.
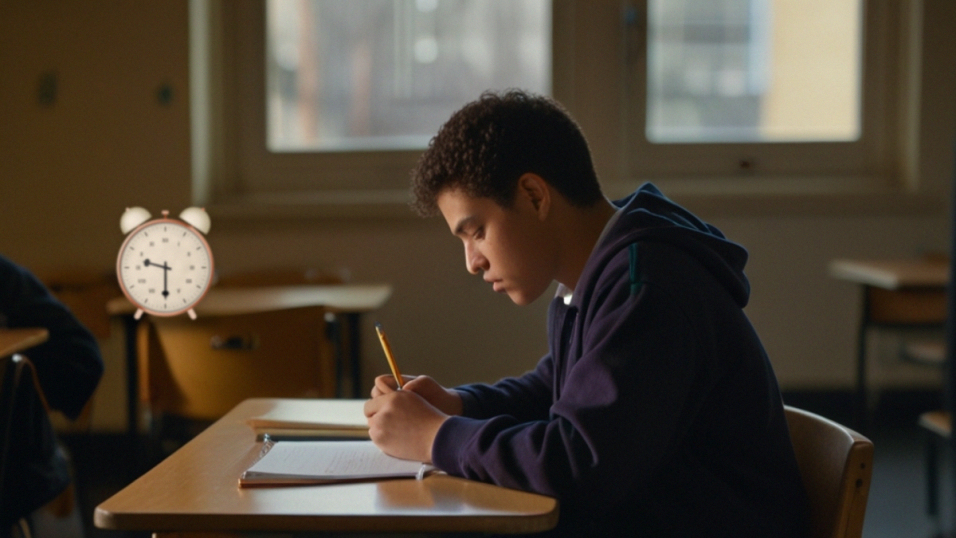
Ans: h=9 m=30
